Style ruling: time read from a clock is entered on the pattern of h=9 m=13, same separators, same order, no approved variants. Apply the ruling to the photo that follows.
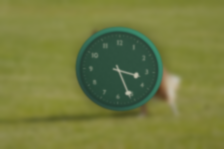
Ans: h=3 m=26
